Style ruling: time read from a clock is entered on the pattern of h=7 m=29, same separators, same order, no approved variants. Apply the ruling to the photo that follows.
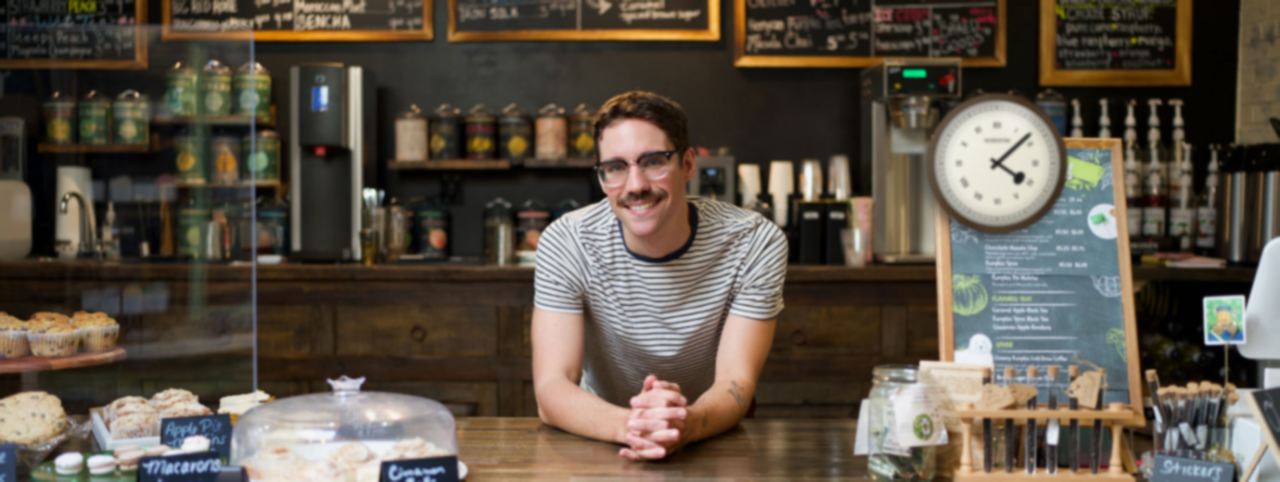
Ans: h=4 m=8
